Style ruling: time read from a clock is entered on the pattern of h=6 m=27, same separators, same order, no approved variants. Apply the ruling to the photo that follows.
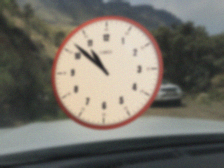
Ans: h=10 m=52
